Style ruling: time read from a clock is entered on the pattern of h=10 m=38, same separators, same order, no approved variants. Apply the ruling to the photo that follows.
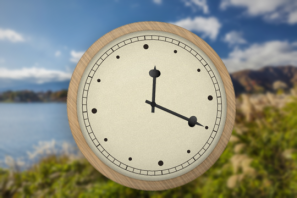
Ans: h=12 m=20
